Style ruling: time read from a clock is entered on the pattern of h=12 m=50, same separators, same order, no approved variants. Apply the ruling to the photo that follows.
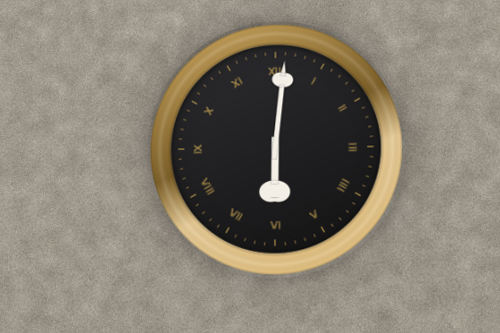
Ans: h=6 m=1
